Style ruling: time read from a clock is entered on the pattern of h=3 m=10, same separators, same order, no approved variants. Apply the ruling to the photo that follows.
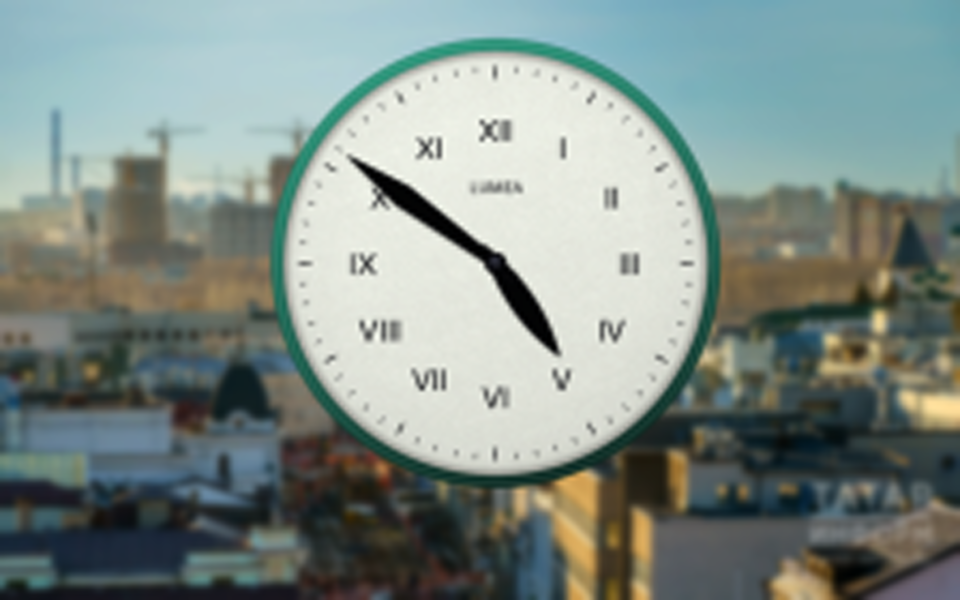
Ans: h=4 m=51
